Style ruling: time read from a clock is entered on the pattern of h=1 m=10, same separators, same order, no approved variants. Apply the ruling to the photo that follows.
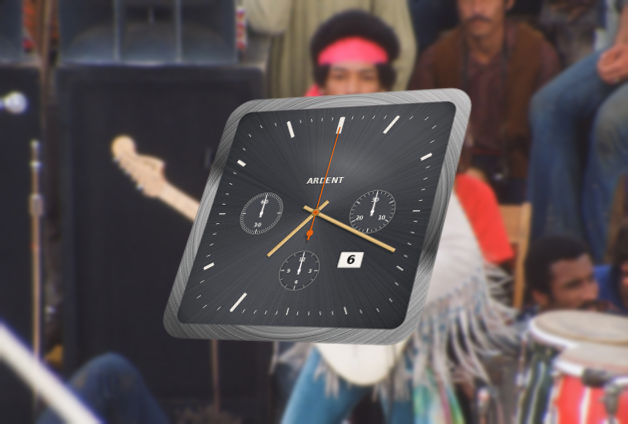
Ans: h=7 m=19
